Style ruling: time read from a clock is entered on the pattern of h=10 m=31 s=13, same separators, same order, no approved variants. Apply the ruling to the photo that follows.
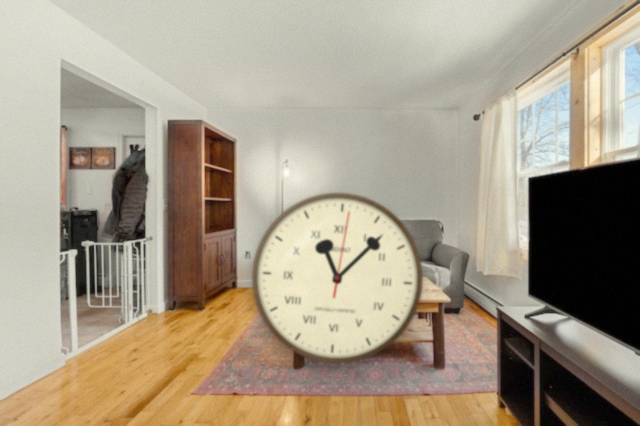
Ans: h=11 m=7 s=1
